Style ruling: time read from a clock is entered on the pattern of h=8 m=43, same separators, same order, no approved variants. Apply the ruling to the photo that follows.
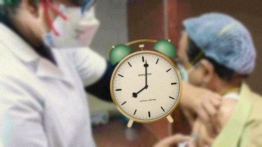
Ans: h=8 m=1
